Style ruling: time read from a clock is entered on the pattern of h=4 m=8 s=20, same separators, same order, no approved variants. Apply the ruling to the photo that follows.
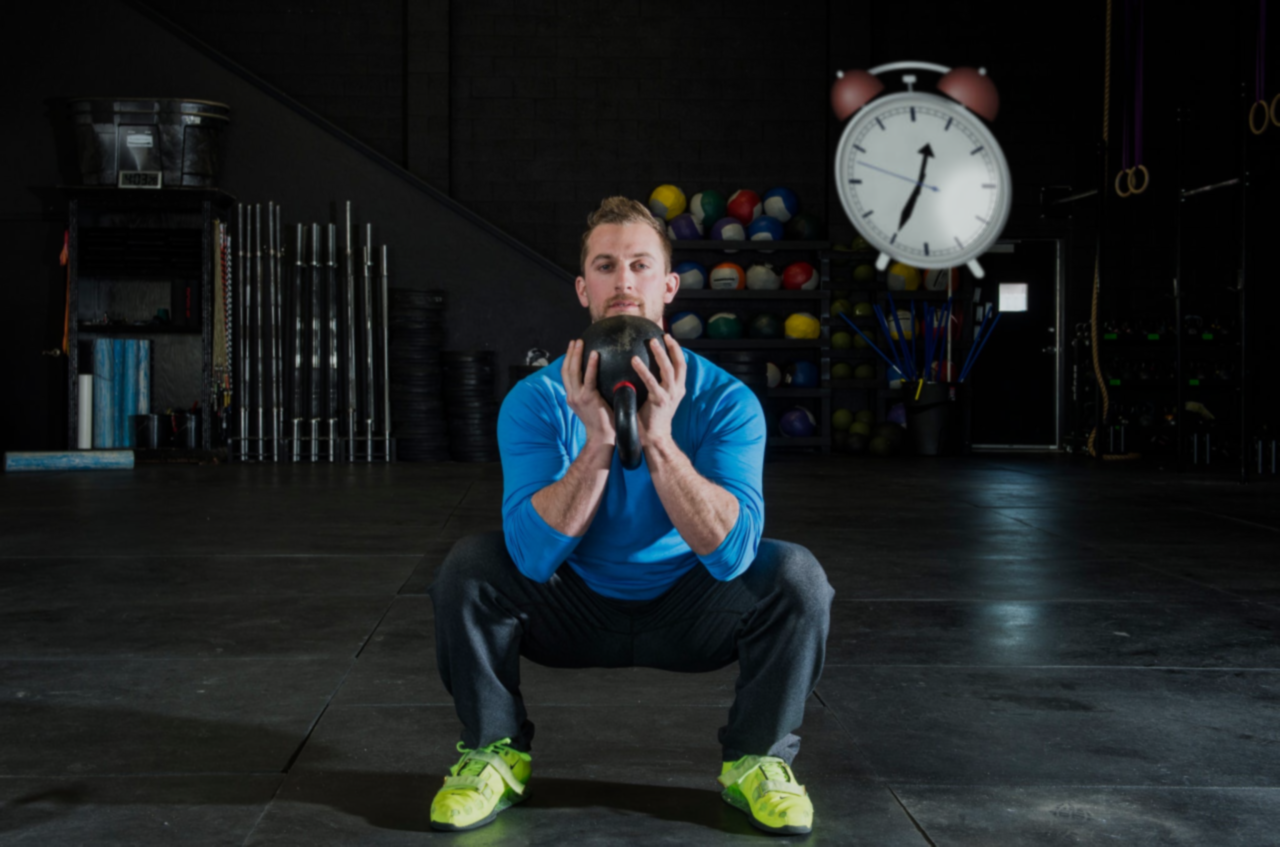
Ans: h=12 m=34 s=48
